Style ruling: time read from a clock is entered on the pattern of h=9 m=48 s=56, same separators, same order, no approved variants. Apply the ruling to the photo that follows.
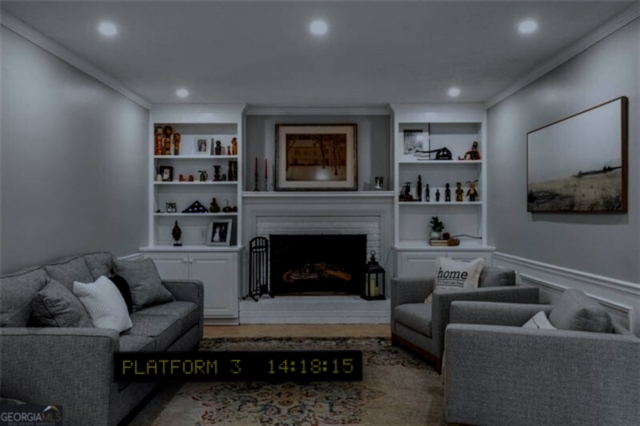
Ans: h=14 m=18 s=15
